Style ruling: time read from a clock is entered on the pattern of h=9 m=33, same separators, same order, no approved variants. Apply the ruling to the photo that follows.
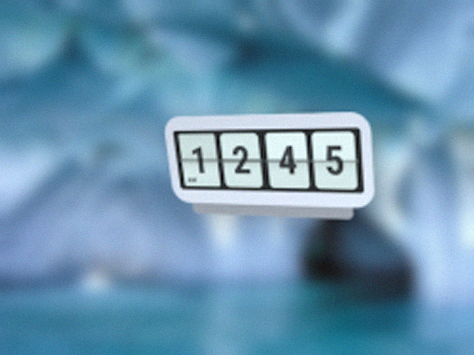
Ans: h=12 m=45
